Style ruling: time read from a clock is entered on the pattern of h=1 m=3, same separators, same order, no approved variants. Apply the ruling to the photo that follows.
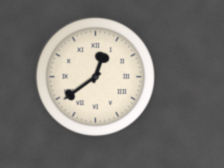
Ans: h=12 m=39
